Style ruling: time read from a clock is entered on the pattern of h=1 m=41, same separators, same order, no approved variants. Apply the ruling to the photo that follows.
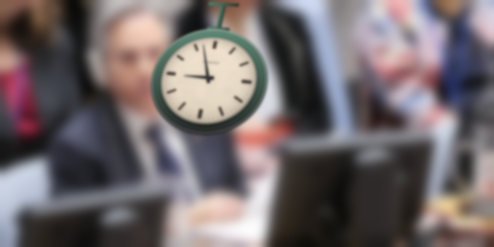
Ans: h=8 m=57
